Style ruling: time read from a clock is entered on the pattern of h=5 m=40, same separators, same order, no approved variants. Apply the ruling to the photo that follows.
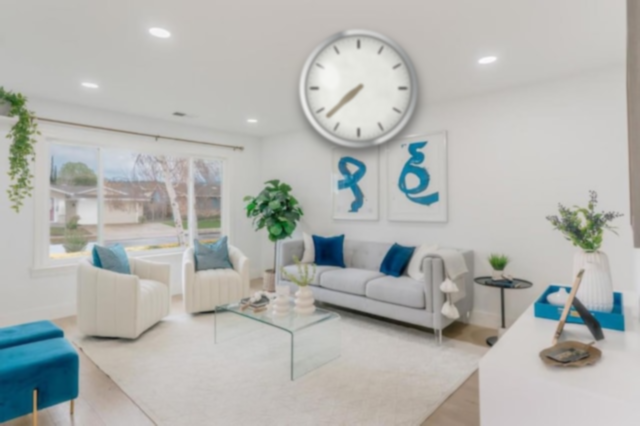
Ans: h=7 m=38
